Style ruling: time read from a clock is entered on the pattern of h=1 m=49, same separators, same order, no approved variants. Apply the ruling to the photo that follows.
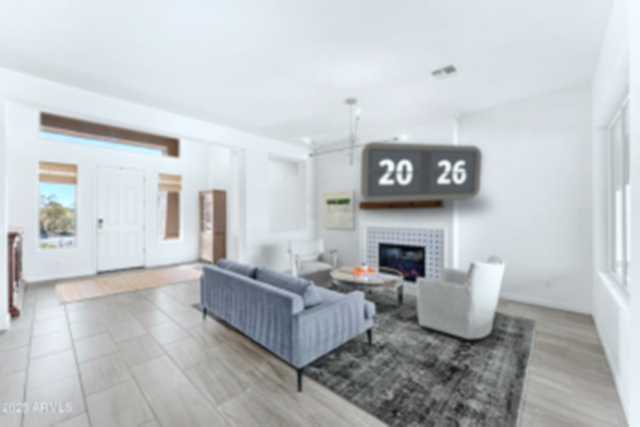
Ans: h=20 m=26
